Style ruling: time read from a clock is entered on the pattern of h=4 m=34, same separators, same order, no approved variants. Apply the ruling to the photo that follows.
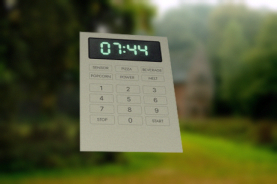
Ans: h=7 m=44
